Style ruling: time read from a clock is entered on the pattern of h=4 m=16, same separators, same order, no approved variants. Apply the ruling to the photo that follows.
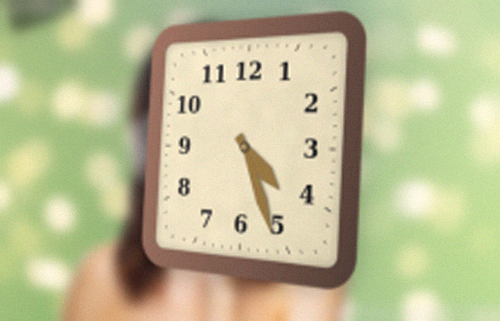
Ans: h=4 m=26
